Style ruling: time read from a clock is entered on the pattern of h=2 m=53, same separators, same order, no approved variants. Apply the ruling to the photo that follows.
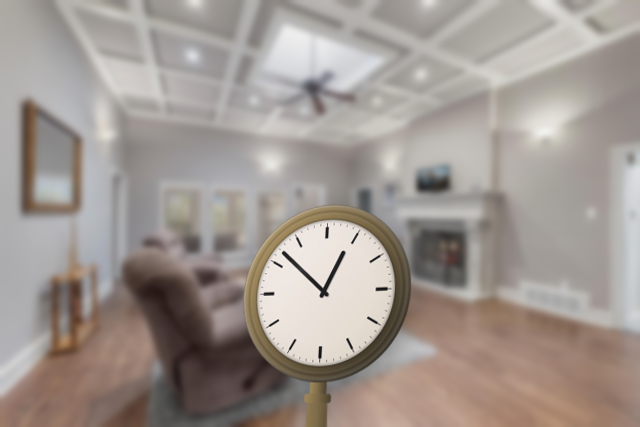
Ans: h=12 m=52
